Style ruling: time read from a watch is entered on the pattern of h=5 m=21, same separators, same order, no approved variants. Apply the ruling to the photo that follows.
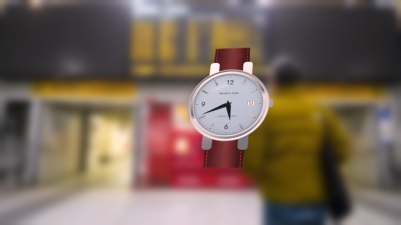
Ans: h=5 m=41
